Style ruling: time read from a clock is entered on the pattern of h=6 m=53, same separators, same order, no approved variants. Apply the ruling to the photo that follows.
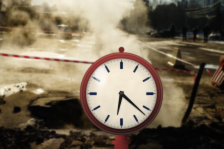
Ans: h=6 m=22
